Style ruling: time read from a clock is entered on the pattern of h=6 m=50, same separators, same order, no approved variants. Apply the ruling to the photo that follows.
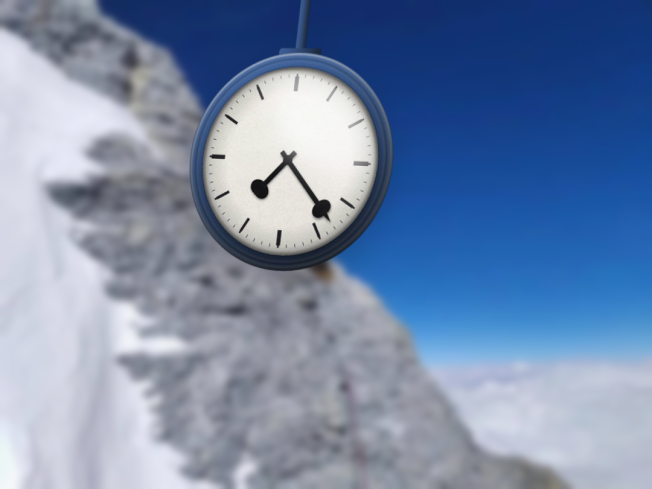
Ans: h=7 m=23
